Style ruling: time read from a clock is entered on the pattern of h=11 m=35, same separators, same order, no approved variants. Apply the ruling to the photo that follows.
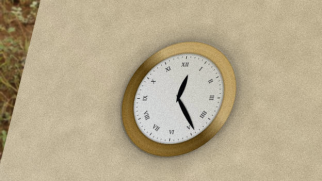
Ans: h=12 m=24
